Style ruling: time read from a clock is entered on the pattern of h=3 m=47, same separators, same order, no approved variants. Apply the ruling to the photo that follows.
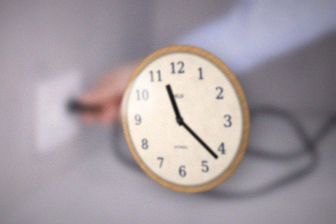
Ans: h=11 m=22
